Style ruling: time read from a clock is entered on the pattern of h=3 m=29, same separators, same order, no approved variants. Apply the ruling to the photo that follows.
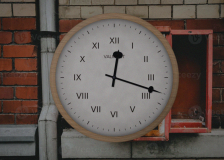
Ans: h=12 m=18
